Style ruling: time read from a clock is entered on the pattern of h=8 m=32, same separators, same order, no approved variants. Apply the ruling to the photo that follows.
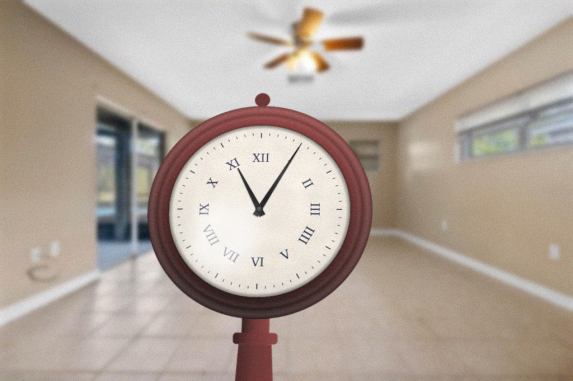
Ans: h=11 m=5
